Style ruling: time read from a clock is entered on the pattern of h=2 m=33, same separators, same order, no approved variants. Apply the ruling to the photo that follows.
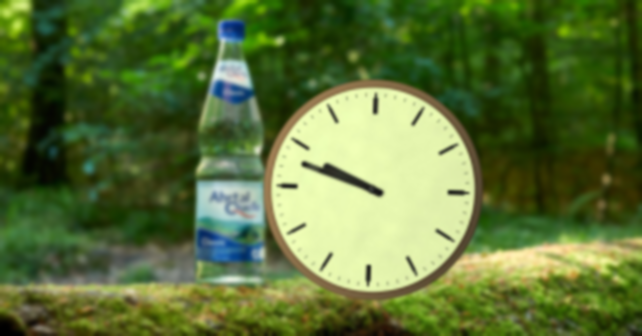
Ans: h=9 m=48
